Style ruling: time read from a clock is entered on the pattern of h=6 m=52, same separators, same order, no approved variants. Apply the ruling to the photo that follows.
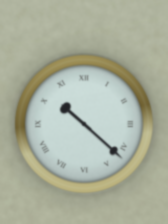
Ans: h=10 m=22
